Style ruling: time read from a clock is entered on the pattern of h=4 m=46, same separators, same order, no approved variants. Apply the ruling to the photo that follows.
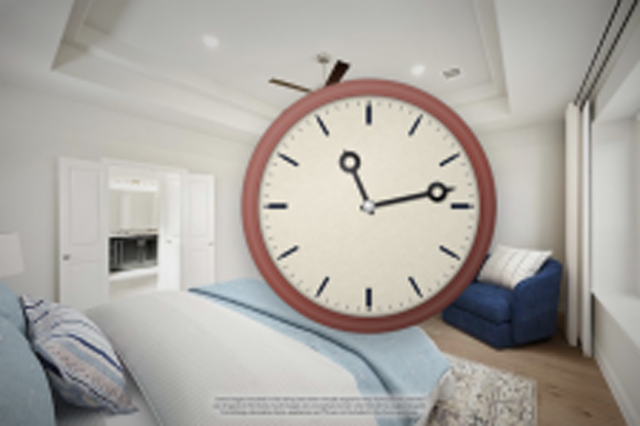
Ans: h=11 m=13
